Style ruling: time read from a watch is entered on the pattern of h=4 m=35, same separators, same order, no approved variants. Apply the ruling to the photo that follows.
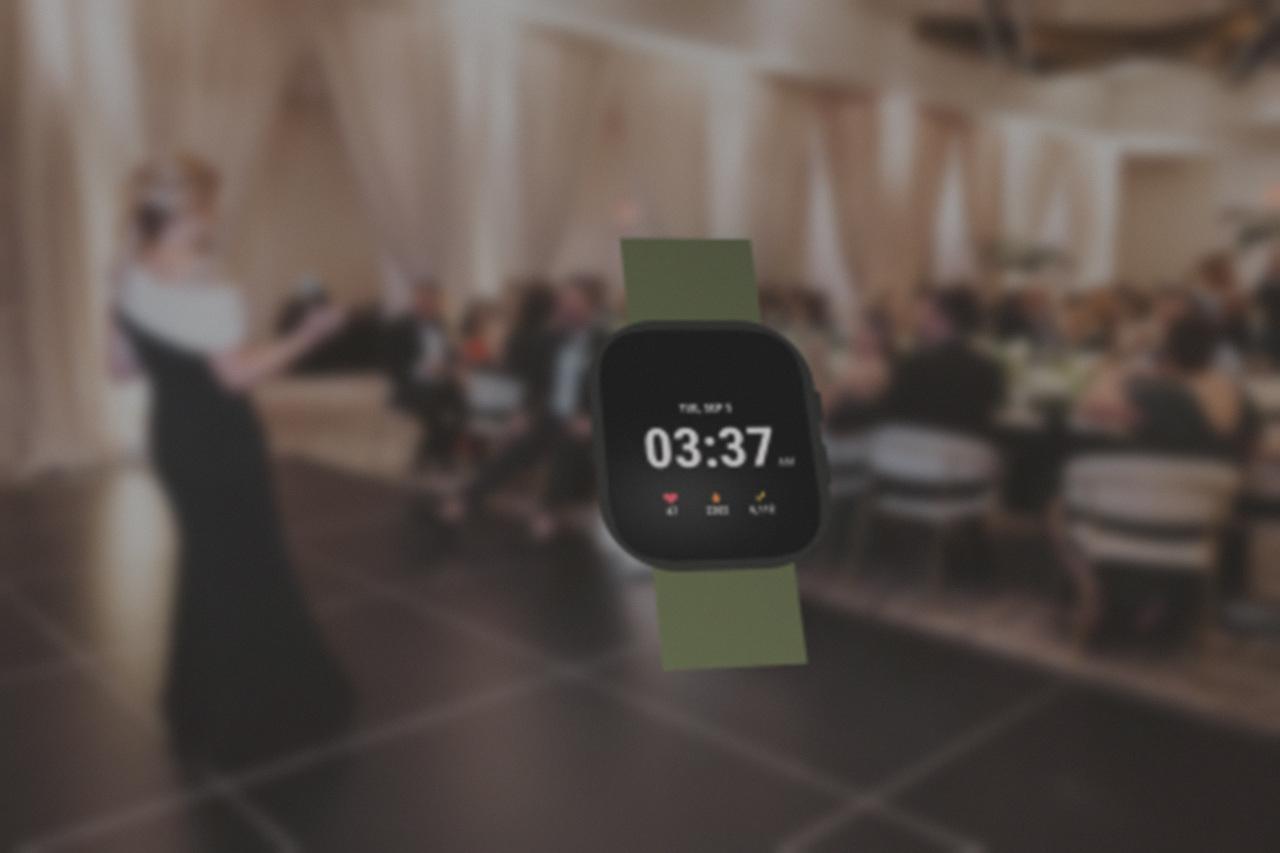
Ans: h=3 m=37
